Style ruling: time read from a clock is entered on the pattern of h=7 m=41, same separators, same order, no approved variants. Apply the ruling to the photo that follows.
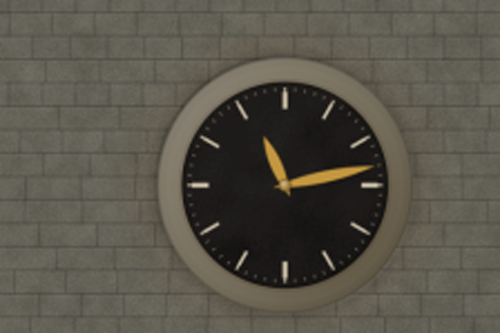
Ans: h=11 m=13
